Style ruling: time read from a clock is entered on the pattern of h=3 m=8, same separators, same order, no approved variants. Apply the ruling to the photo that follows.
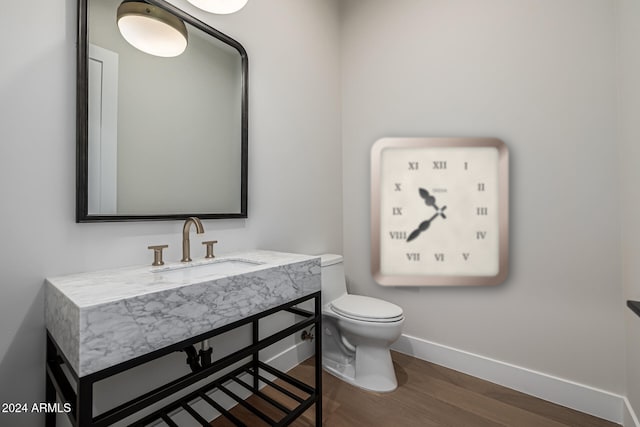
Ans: h=10 m=38
